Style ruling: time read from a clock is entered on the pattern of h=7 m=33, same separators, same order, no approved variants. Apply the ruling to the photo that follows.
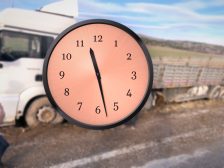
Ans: h=11 m=28
